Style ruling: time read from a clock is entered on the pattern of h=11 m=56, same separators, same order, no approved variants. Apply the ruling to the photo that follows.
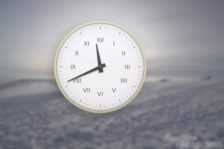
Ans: h=11 m=41
